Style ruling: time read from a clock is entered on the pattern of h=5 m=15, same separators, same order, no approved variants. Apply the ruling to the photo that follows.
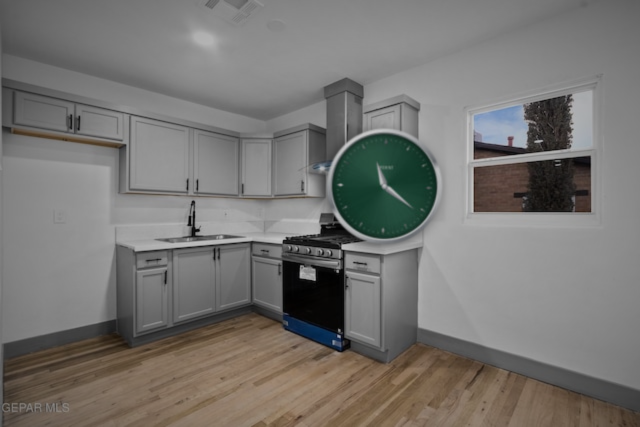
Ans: h=11 m=21
